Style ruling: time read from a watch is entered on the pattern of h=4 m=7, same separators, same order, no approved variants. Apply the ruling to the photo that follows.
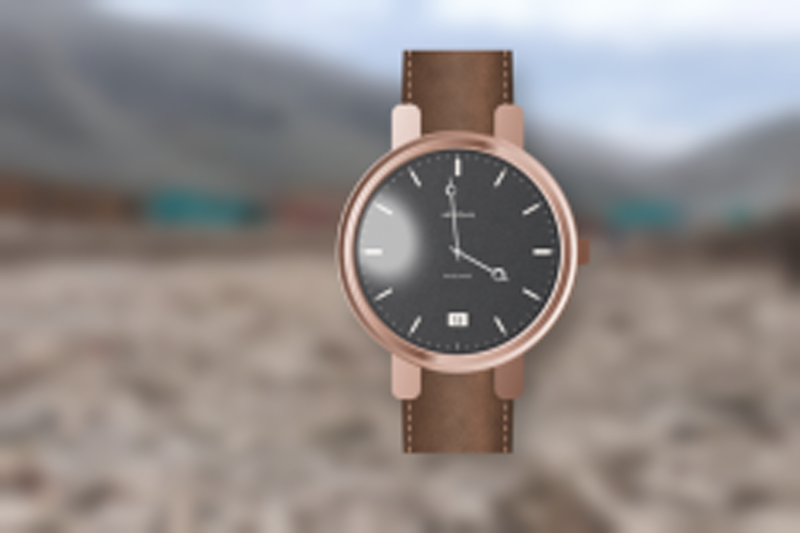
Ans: h=3 m=59
